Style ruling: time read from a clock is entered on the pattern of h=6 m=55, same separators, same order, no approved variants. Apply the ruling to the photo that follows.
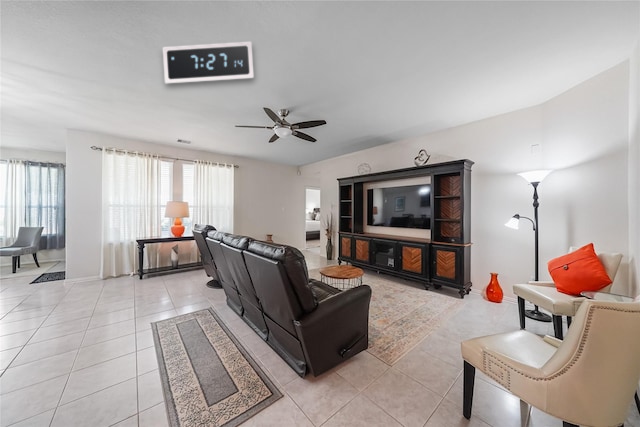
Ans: h=7 m=27
